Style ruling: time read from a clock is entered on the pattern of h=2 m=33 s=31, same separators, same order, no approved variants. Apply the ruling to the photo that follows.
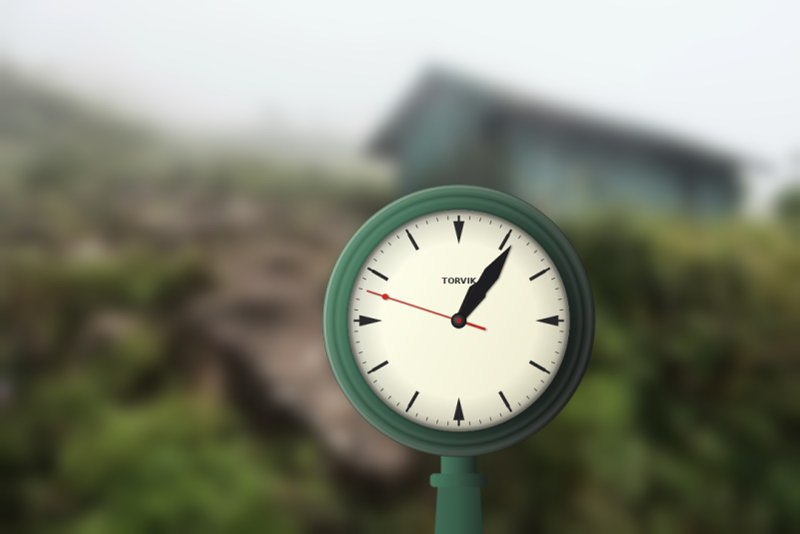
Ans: h=1 m=5 s=48
